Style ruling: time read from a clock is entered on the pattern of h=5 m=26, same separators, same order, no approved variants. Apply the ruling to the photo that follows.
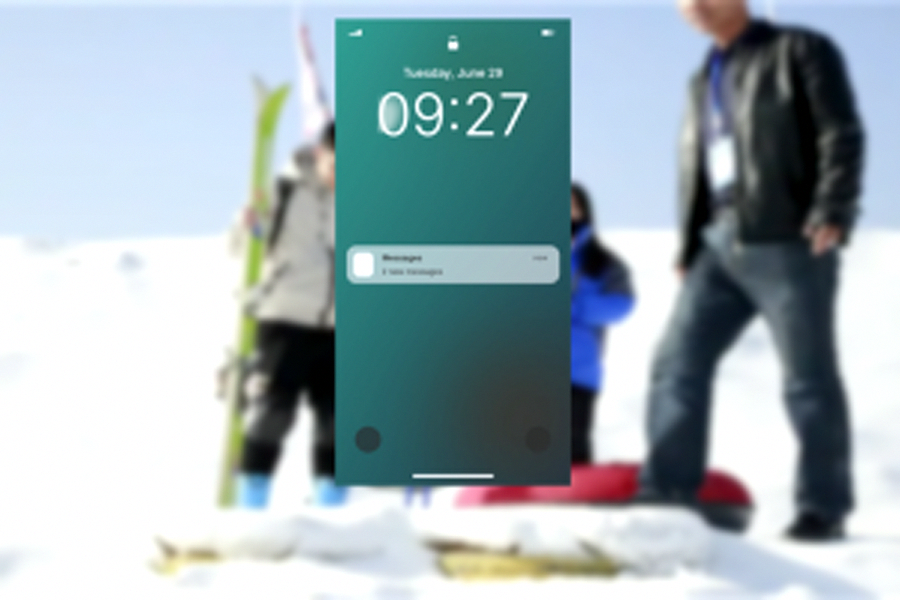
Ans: h=9 m=27
